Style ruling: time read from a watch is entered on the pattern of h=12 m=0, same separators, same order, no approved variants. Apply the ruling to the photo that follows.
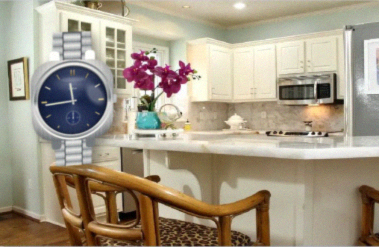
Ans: h=11 m=44
